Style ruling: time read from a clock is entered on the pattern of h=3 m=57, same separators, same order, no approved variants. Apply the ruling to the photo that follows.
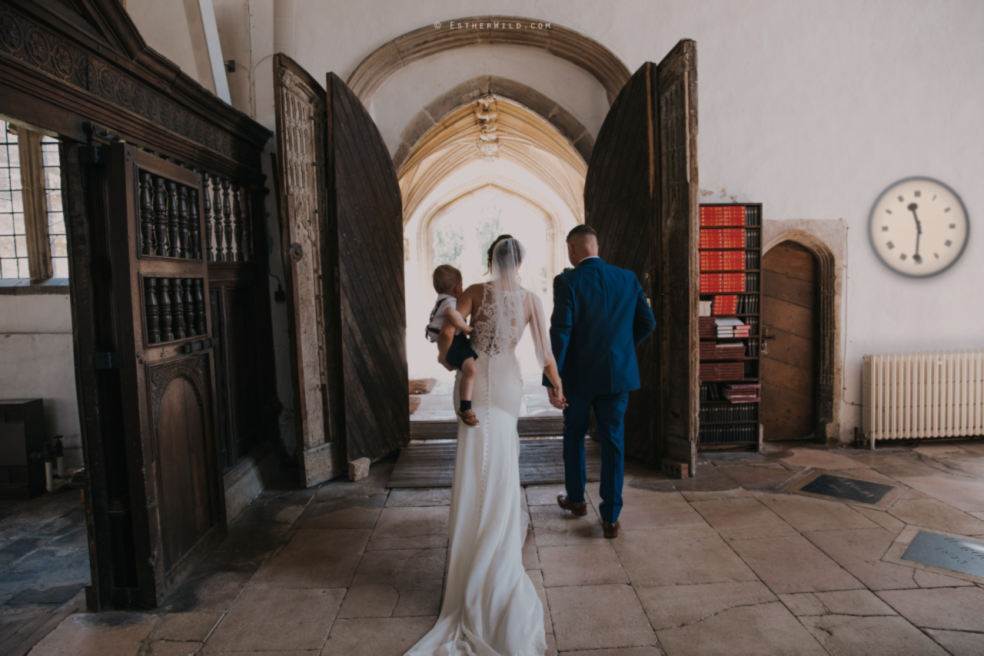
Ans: h=11 m=31
